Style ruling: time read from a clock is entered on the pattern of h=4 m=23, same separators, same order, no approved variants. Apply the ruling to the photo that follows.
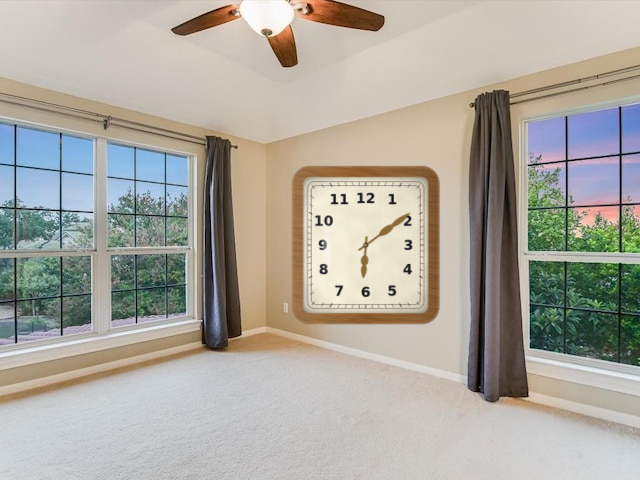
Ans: h=6 m=9
